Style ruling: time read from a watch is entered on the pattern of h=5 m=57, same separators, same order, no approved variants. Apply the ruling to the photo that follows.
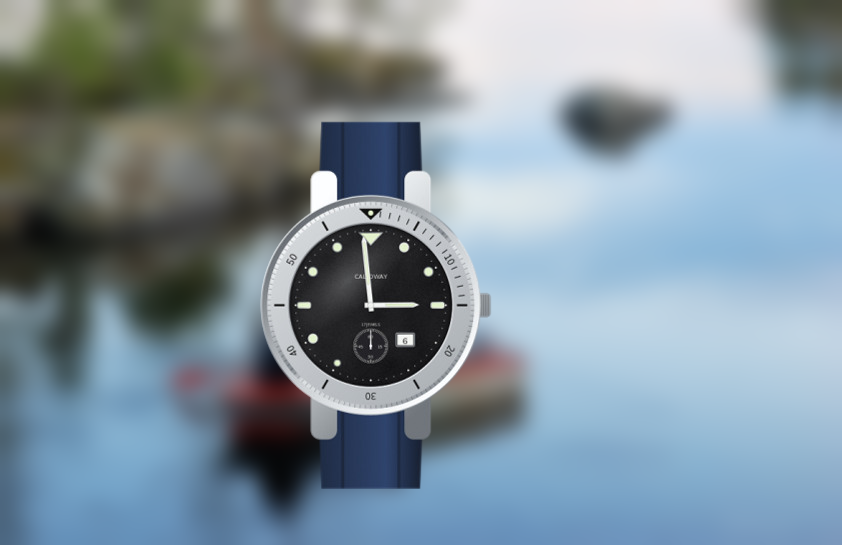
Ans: h=2 m=59
